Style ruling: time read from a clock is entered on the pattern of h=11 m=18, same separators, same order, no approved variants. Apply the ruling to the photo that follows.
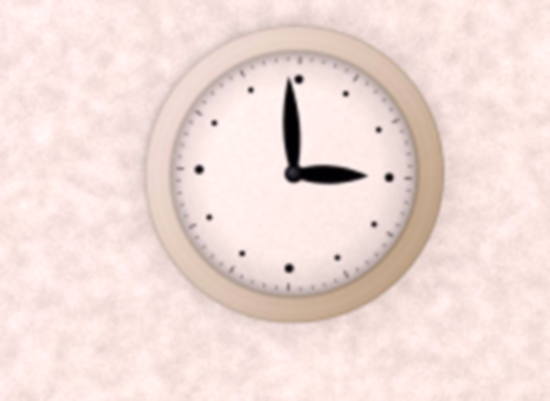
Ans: h=2 m=59
